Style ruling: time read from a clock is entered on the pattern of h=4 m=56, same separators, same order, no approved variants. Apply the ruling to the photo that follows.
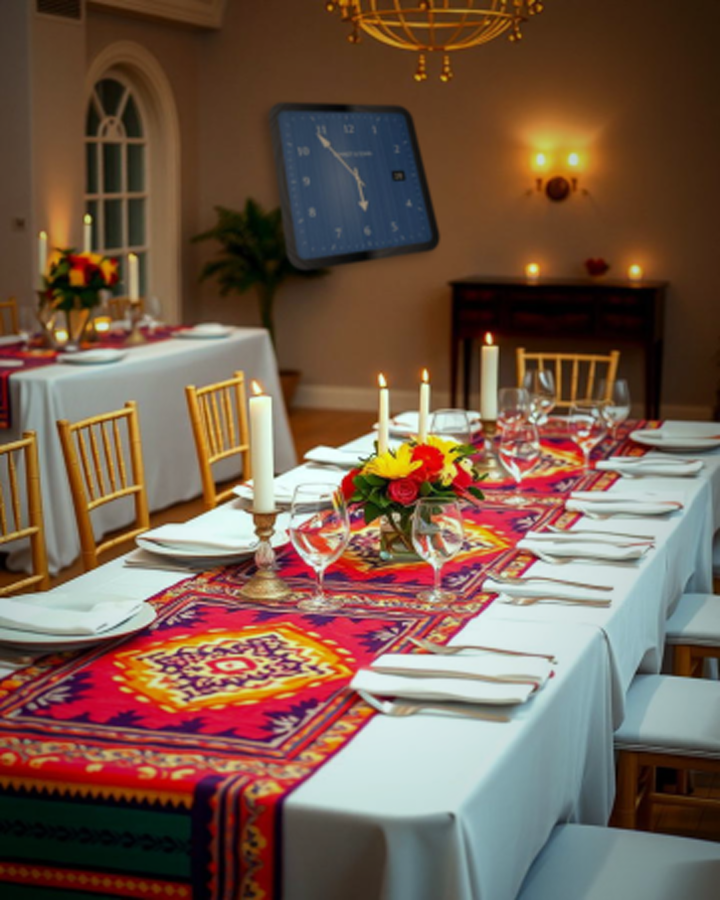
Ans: h=5 m=54
